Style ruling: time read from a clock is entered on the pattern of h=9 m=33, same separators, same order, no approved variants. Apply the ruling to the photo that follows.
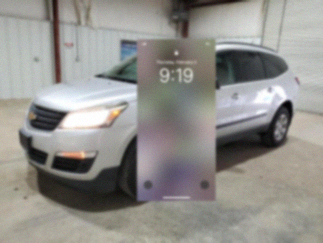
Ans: h=9 m=19
